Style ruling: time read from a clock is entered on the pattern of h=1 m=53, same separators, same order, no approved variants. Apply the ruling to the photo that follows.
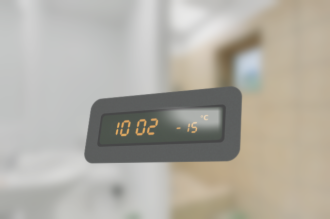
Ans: h=10 m=2
